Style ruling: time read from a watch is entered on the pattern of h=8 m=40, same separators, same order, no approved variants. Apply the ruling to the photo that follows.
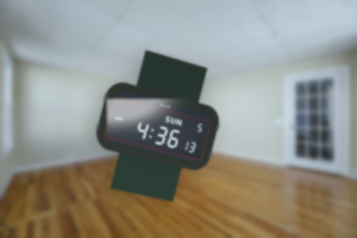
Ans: h=4 m=36
